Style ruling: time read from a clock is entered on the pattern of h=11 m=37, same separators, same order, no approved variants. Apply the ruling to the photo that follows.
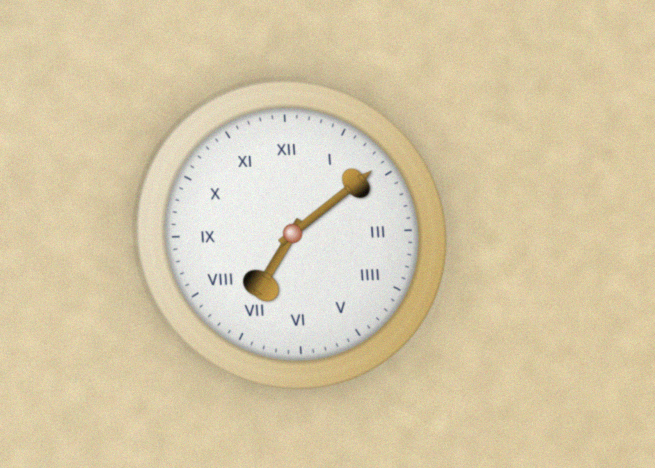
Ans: h=7 m=9
